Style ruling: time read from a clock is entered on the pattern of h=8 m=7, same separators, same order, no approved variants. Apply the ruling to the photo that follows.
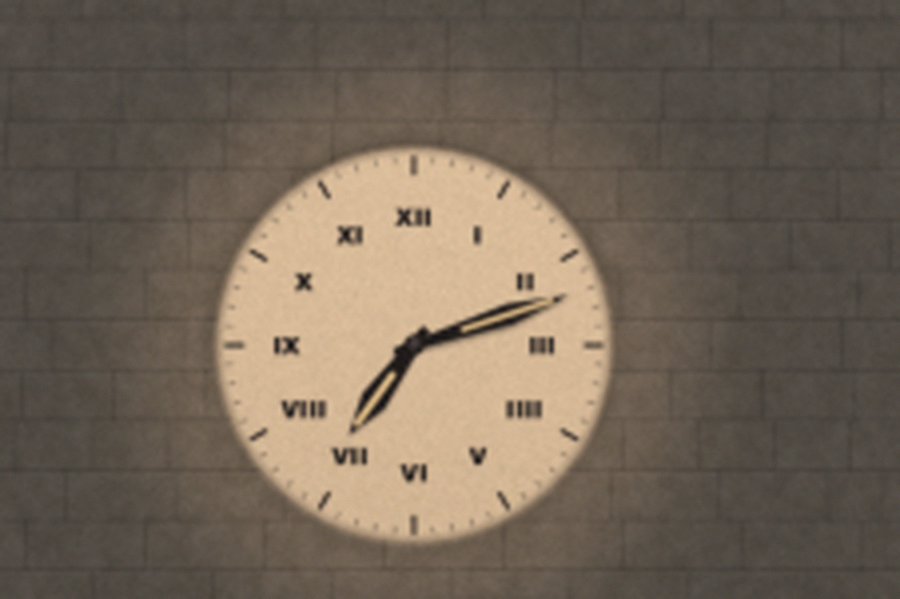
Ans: h=7 m=12
